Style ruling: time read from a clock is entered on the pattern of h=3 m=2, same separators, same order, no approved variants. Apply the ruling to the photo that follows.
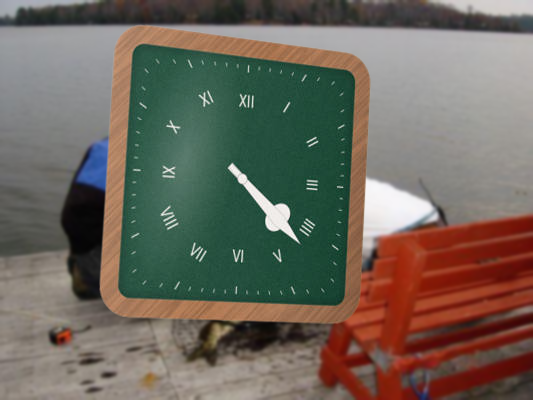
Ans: h=4 m=22
